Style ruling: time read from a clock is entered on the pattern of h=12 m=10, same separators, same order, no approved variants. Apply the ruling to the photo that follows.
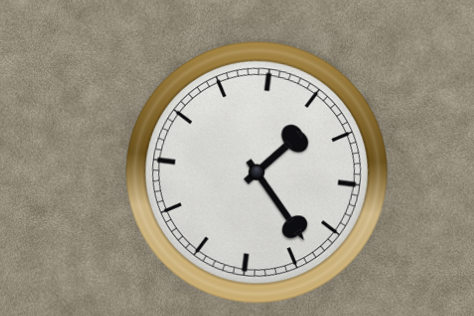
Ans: h=1 m=23
